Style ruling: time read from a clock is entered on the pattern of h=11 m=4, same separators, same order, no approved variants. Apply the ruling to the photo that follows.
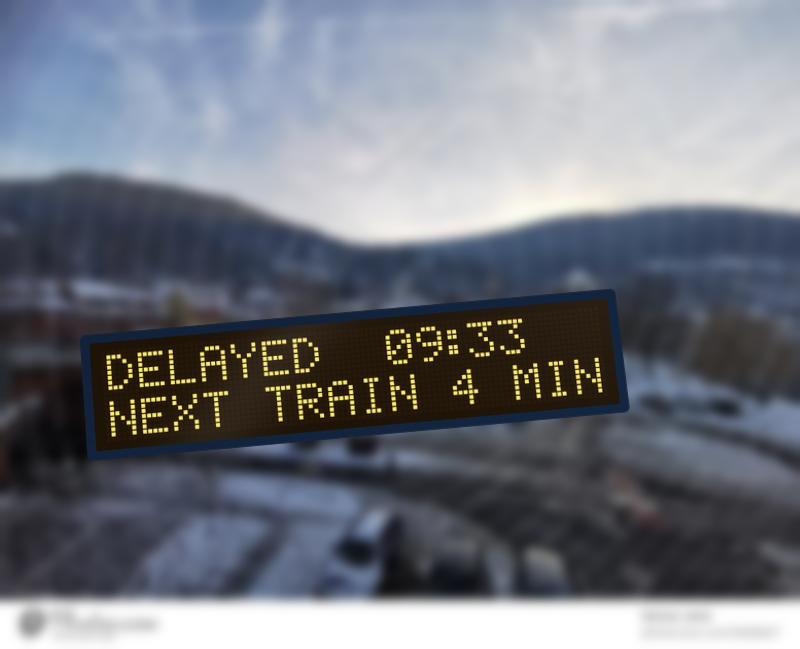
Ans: h=9 m=33
